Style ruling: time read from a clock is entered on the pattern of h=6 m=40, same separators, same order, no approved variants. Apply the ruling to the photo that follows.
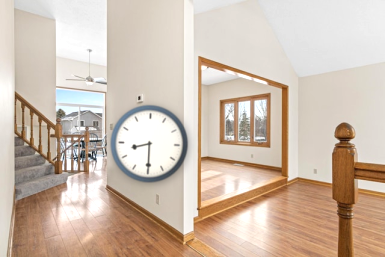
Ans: h=8 m=30
